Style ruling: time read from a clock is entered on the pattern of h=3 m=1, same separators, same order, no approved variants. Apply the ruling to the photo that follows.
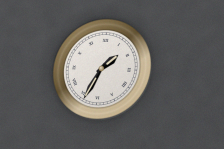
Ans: h=1 m=34
